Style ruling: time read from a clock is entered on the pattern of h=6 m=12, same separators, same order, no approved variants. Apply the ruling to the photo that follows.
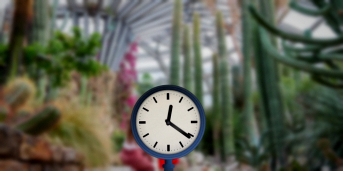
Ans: h=12 m=21
